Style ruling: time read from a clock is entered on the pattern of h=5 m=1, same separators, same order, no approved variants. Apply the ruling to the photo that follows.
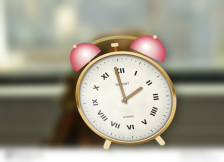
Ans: h=1 m=59
